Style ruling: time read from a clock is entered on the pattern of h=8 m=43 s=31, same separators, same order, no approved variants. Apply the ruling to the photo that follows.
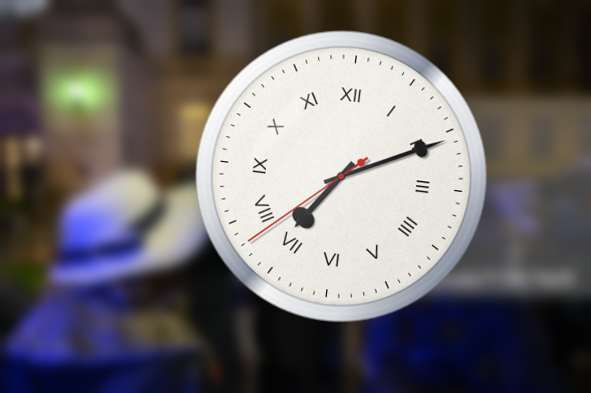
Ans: h=7 m=10 s=38
